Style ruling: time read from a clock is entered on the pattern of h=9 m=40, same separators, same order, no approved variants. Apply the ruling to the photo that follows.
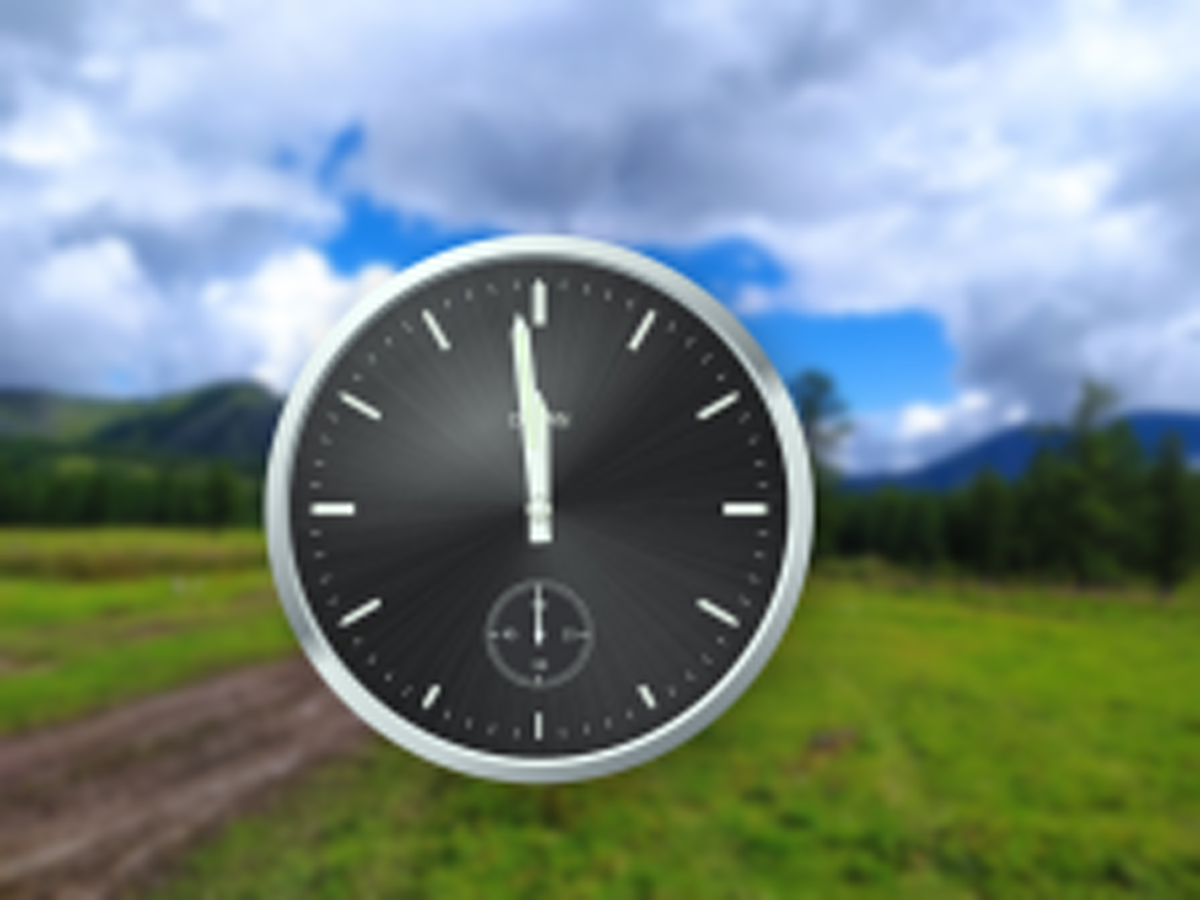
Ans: h=11 m=59
